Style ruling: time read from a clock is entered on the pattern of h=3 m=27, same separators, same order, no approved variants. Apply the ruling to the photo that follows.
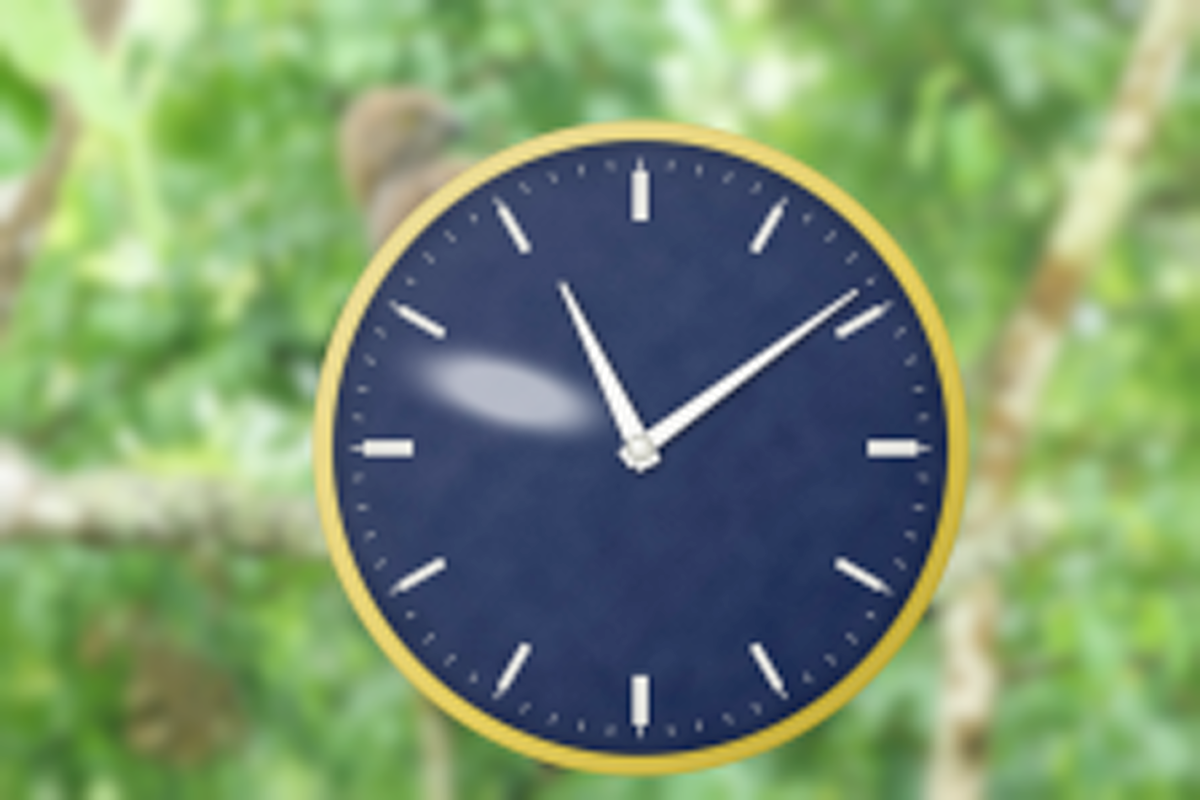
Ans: h=11 m=9
